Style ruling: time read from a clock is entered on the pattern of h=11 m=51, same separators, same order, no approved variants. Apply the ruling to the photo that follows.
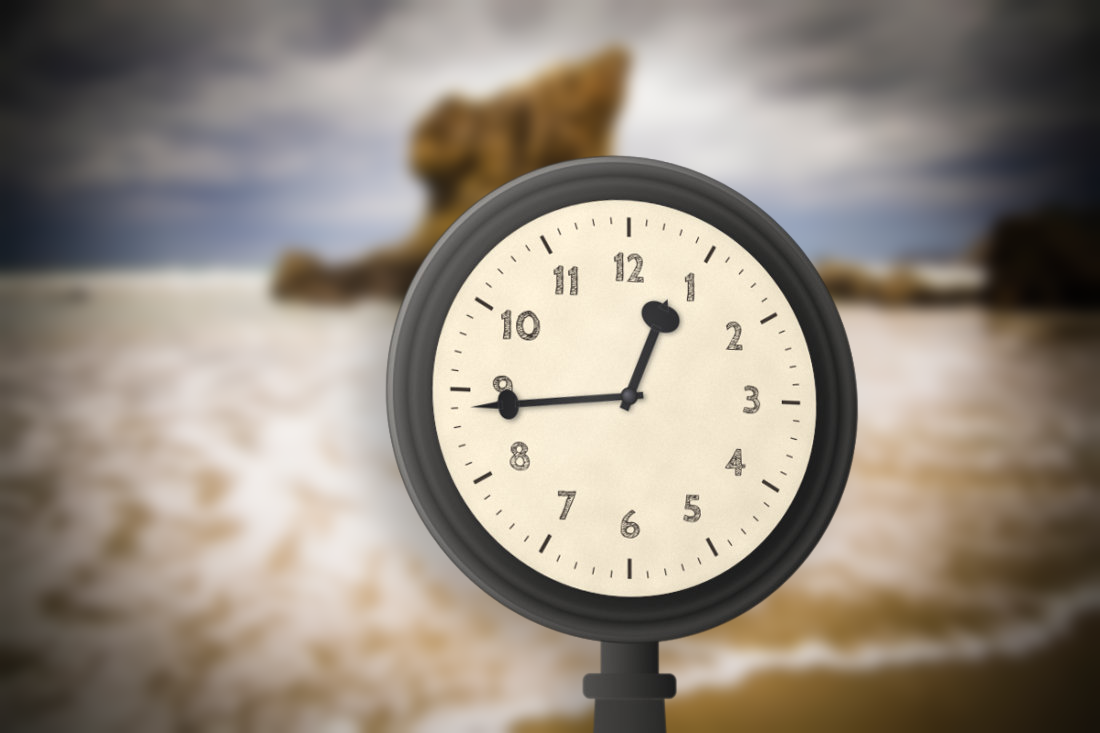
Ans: h=12 m=44
